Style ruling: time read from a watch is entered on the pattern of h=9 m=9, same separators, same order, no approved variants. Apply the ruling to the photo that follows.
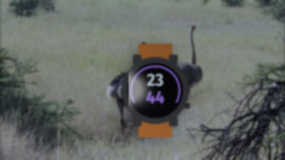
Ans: h=23 m=44
